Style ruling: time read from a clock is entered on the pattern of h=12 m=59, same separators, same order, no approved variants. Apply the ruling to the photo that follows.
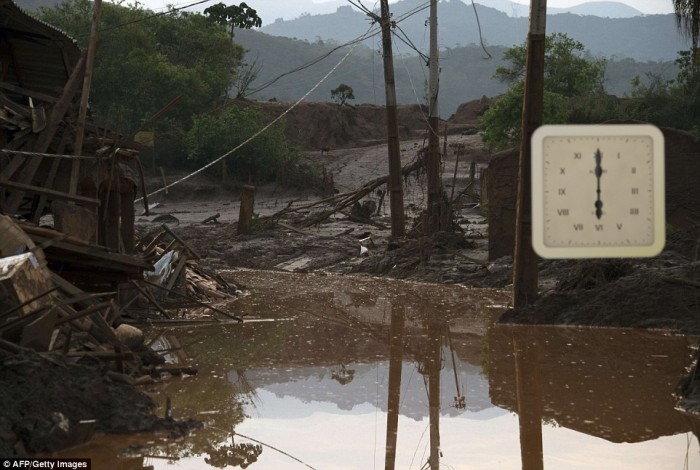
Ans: h=6 m=0
